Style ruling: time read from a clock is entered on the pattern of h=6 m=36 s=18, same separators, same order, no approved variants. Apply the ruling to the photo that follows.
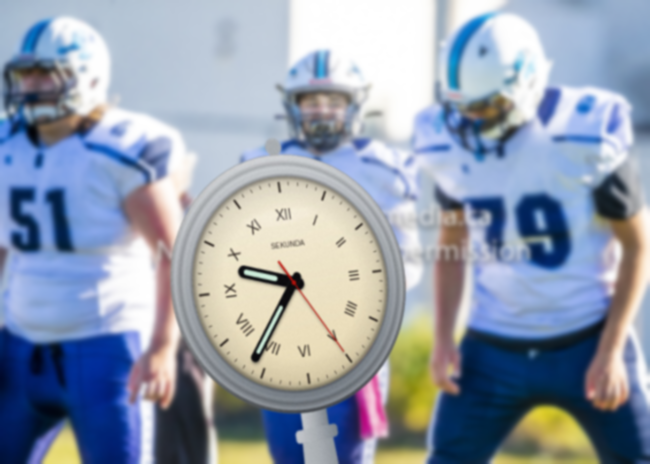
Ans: h=9 m=36 s=25
